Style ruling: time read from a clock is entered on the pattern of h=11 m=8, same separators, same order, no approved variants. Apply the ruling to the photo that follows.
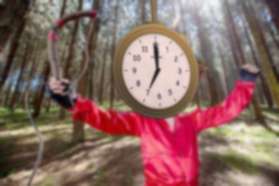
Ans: h=7 m=0
